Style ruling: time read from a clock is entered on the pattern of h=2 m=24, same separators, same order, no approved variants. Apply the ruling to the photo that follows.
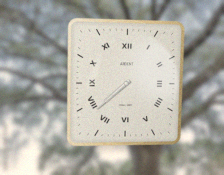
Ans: h=7 m=38
